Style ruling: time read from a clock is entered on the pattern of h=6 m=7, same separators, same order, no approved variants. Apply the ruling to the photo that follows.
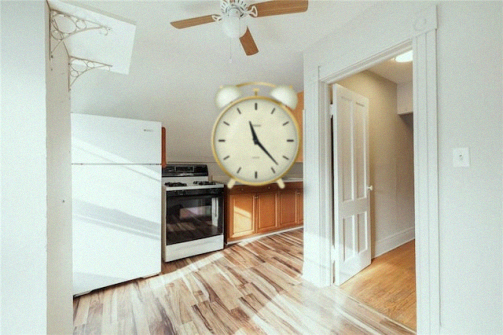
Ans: h=11 m=23
